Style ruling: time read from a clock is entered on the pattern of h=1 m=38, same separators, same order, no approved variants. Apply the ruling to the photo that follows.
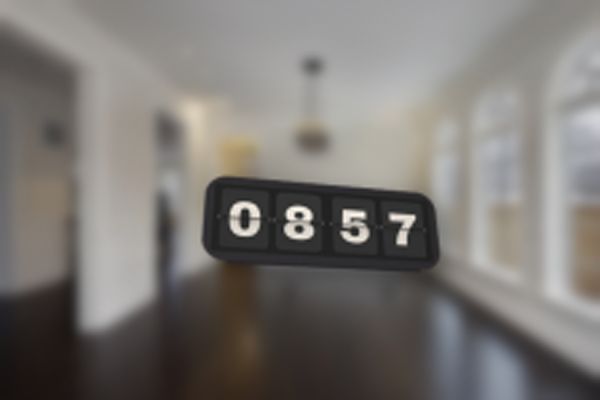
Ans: h=8 m=57
